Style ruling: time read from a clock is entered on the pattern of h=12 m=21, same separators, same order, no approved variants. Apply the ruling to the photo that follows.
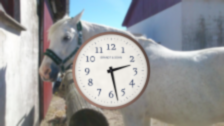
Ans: h=2 m=28
